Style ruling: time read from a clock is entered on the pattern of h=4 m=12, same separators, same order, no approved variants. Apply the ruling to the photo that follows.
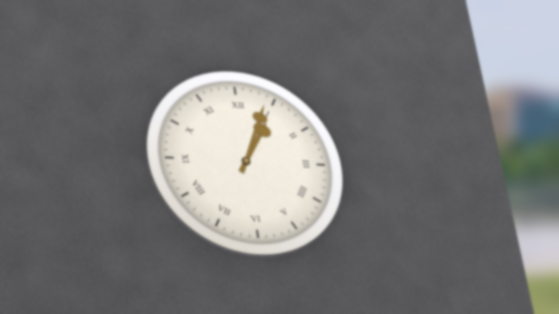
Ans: h=1 m=4
